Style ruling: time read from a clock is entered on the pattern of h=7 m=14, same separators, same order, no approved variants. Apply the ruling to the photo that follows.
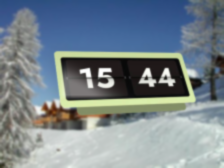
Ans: h=15 m=44
